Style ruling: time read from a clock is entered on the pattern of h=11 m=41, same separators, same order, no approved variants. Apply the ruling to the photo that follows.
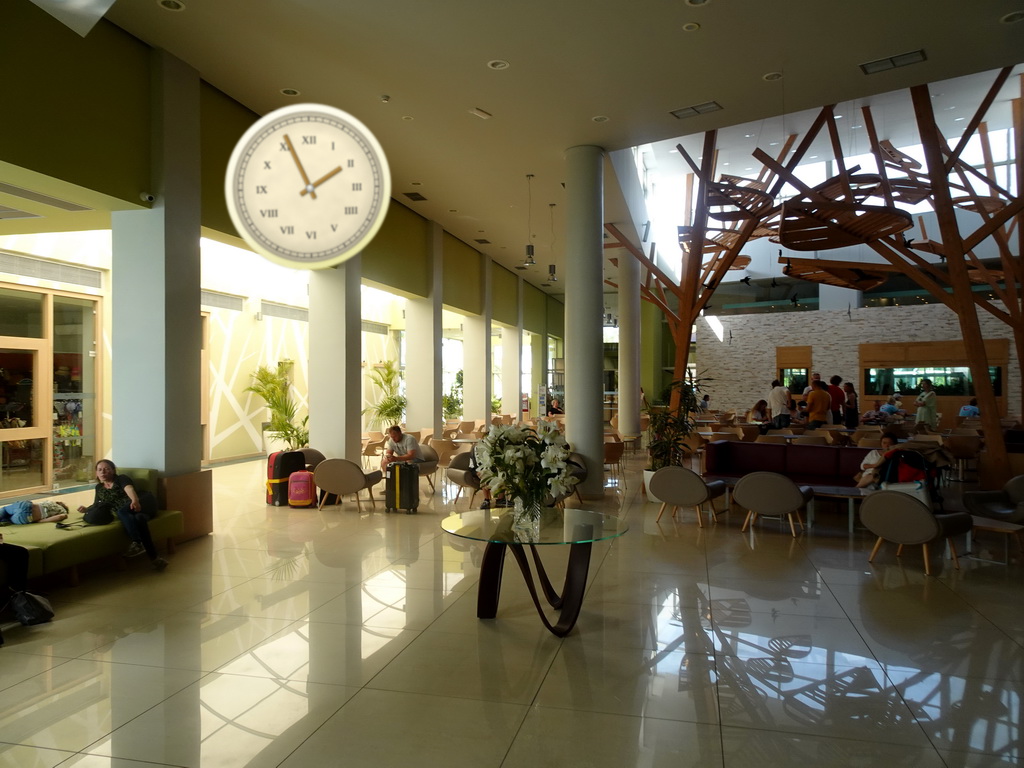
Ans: h=1 m=56
